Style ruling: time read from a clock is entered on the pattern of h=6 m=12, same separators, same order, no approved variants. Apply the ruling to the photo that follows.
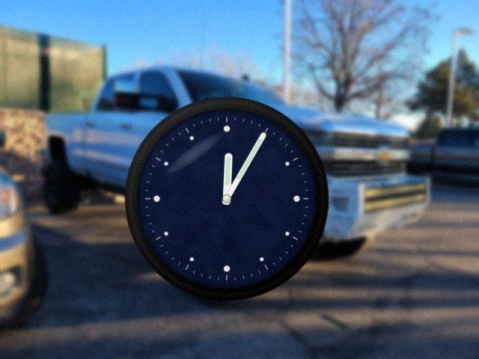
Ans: h=12 m=5
